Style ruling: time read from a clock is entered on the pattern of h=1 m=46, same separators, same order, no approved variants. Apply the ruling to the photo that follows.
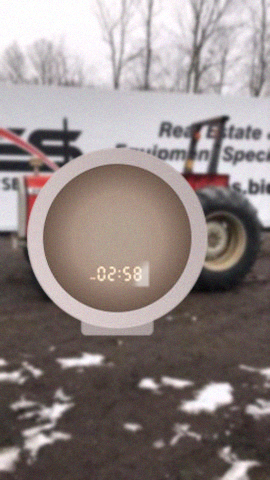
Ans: h=2 m=58
